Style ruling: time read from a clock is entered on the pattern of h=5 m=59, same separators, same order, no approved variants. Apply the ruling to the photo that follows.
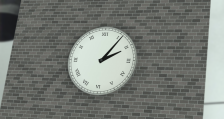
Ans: h=2 m=6
